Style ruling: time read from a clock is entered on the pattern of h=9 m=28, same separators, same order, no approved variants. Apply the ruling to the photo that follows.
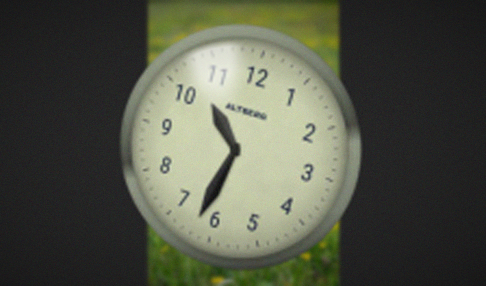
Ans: h=10 m=32
